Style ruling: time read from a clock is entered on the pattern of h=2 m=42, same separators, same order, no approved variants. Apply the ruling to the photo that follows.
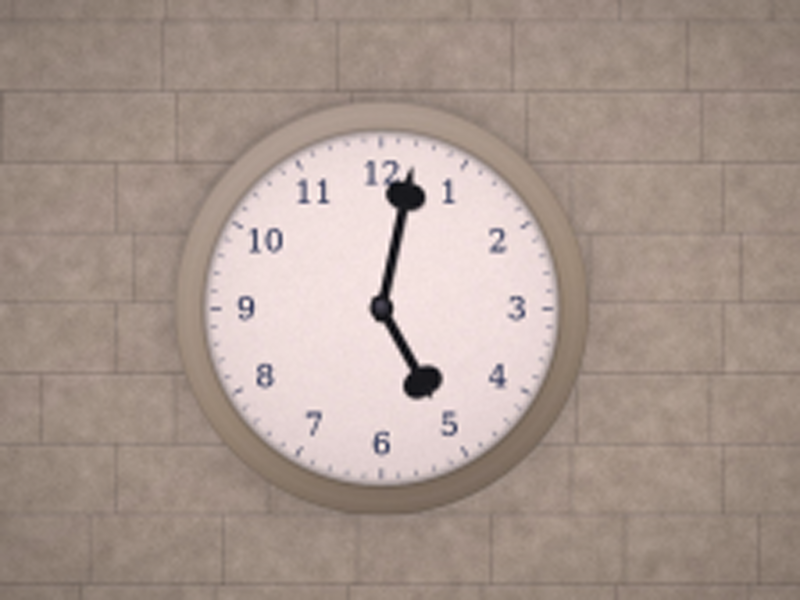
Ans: h=5 m=2
